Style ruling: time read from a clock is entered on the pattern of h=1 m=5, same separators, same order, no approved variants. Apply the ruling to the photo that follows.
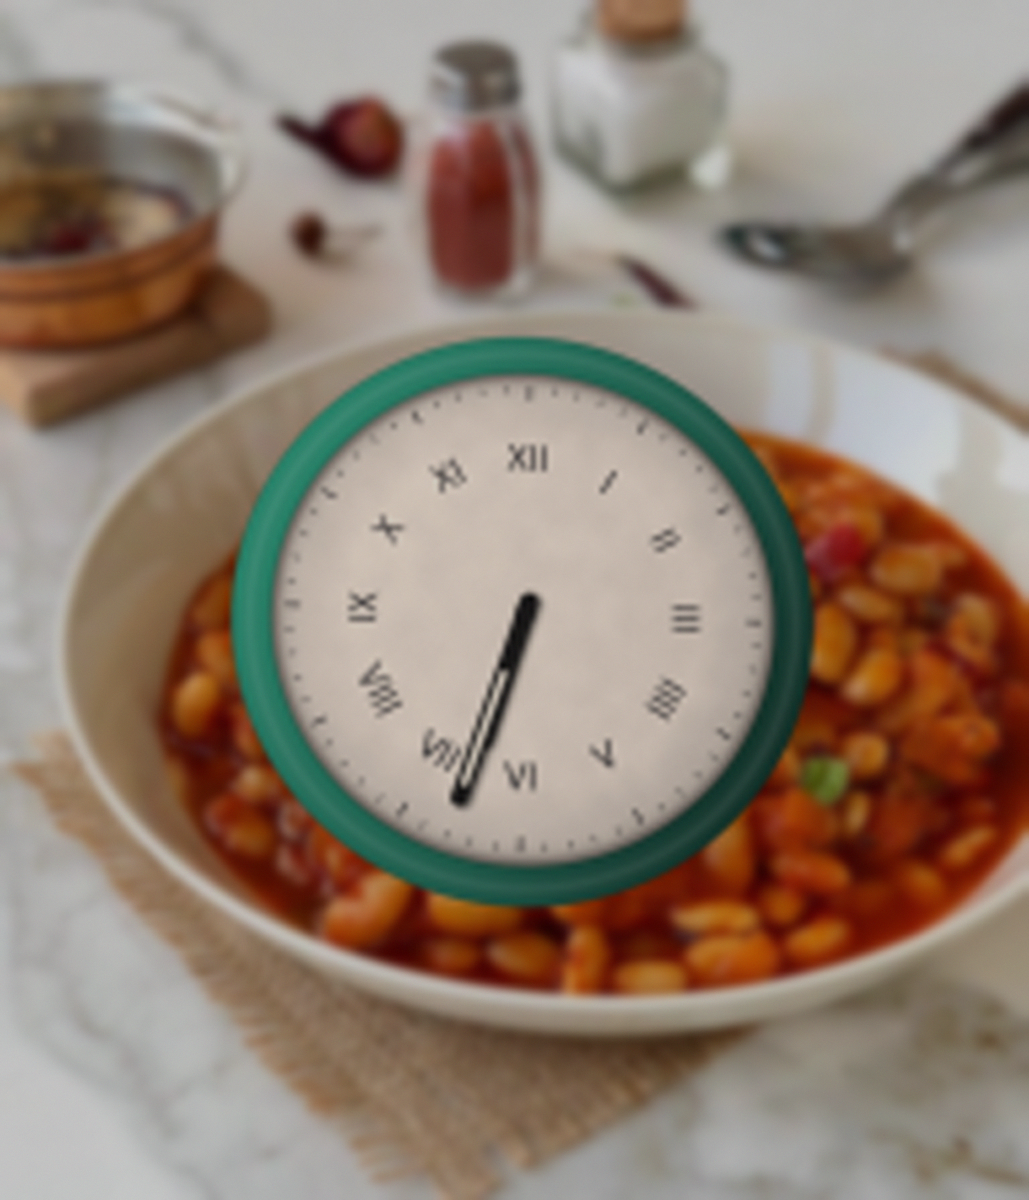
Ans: h=6 m=33
